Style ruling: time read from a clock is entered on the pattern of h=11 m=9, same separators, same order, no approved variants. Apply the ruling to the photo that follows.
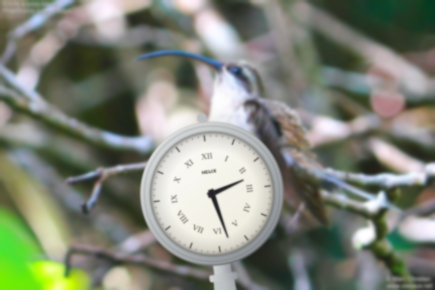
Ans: h=2 m=28
